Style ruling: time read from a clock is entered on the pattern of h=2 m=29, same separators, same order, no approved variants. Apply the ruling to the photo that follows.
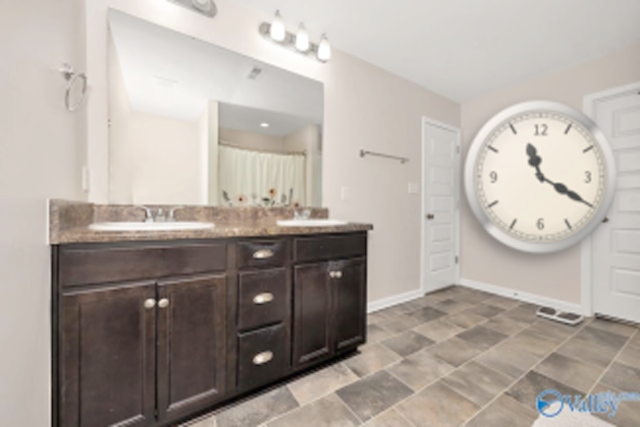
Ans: h=11 m=20
